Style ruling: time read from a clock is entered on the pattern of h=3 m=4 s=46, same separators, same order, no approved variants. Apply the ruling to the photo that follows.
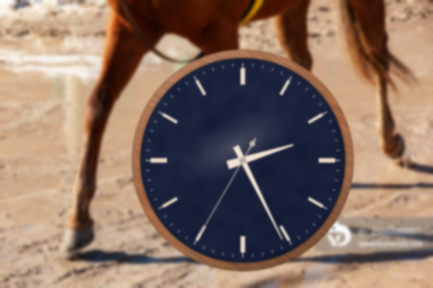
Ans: h=2 m=25 s=35
